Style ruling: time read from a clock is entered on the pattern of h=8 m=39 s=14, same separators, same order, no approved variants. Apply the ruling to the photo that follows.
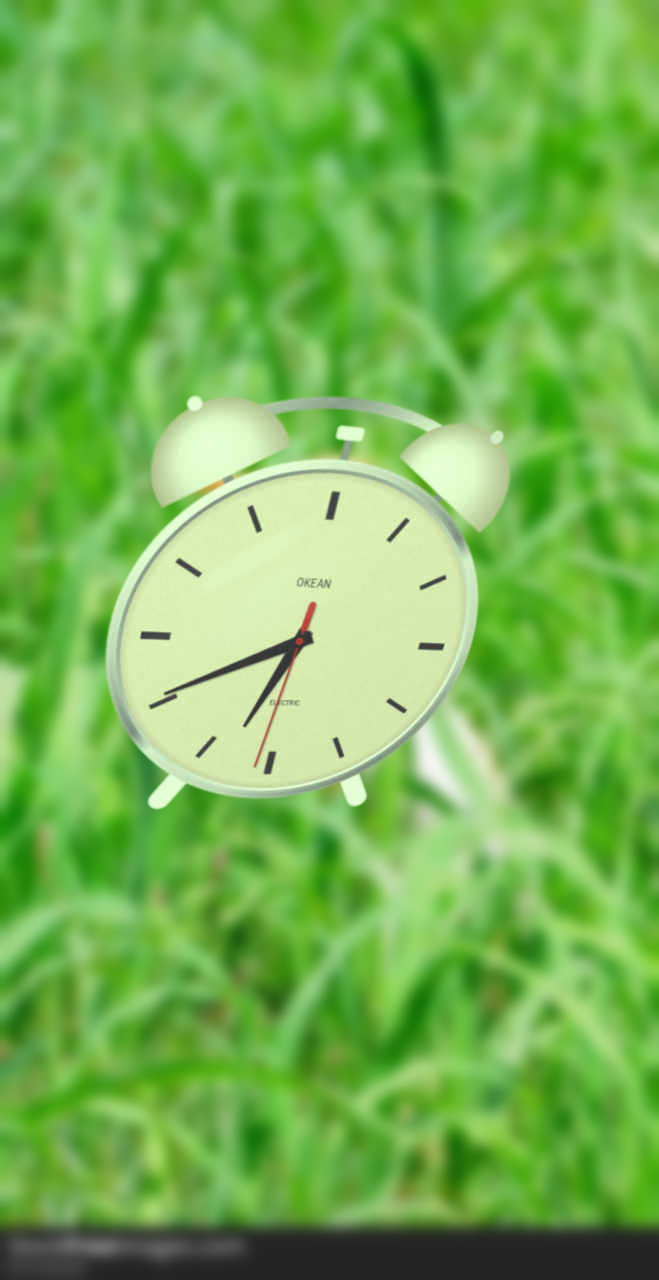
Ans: h=6 m=40 s=31
